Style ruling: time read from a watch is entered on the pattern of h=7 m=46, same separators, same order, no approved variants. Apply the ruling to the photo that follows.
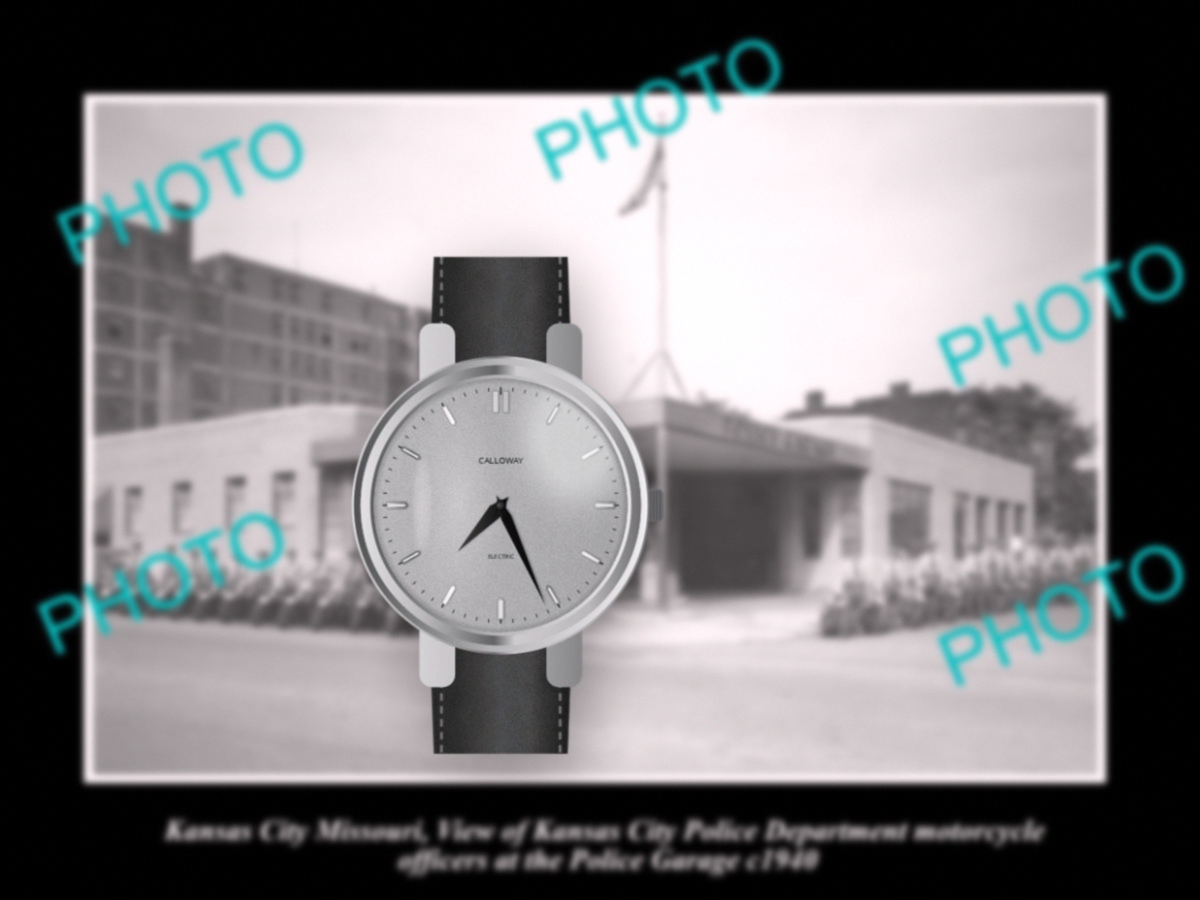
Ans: h=7 m=26
